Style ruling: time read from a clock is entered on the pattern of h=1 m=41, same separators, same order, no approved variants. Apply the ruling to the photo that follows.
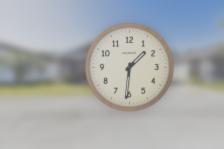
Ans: h=1 m=31
